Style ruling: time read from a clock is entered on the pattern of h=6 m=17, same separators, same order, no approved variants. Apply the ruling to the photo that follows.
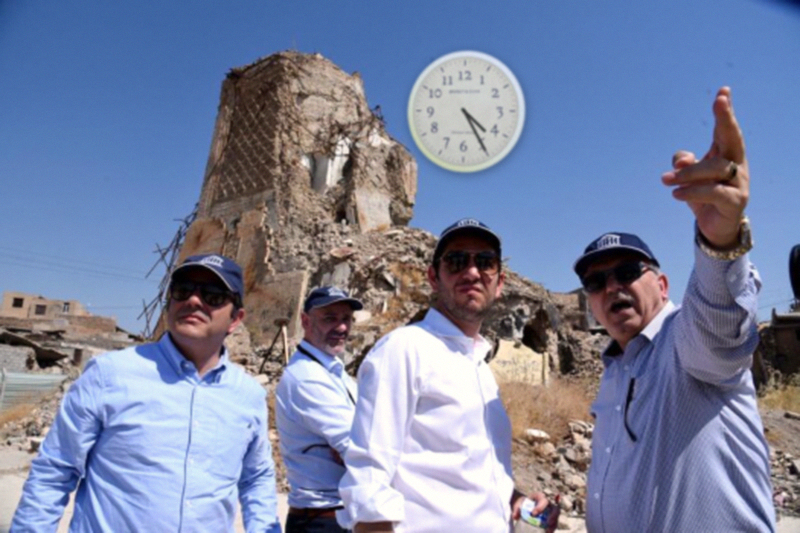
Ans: h=4 m=25
